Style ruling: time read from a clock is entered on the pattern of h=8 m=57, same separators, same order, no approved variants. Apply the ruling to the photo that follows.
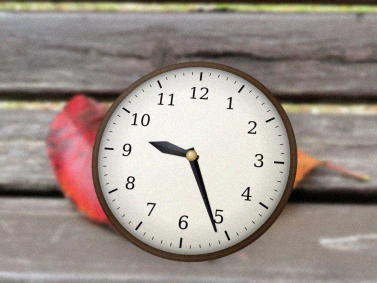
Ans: h=9 m=26
